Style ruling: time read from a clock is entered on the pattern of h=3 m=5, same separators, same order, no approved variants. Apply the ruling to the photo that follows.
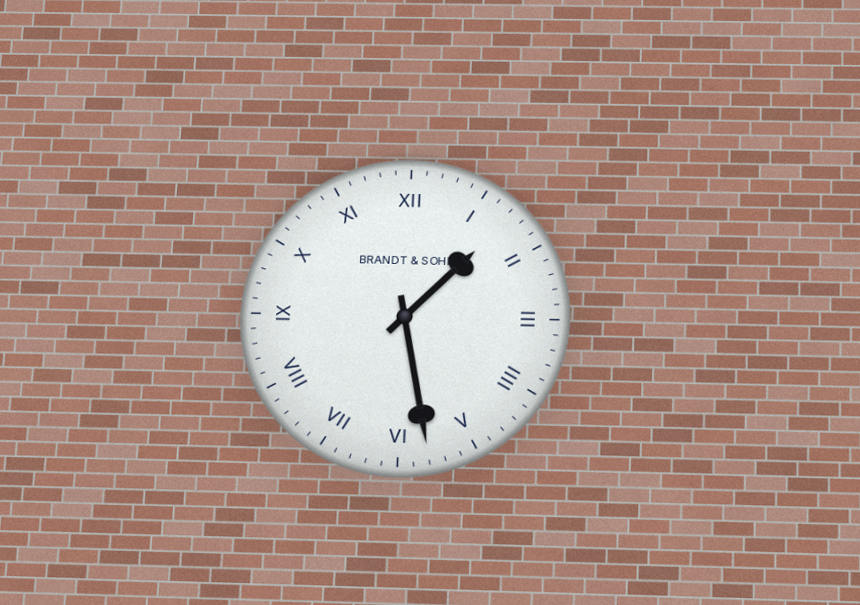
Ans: h=1 m=28
